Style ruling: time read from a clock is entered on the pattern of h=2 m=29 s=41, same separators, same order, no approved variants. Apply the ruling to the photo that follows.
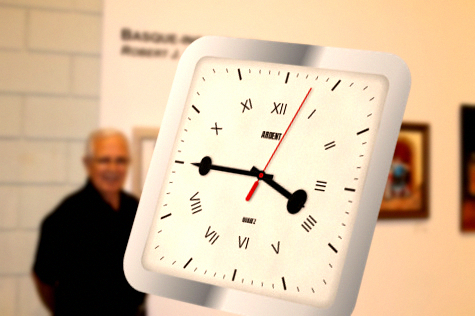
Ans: h=3 m=45 s=3
